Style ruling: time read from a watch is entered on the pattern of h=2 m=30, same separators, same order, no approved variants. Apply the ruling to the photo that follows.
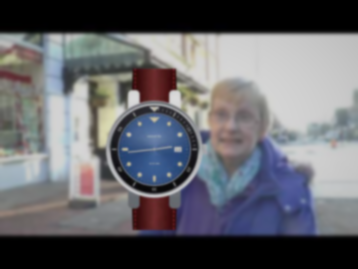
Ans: h=2 m=44
